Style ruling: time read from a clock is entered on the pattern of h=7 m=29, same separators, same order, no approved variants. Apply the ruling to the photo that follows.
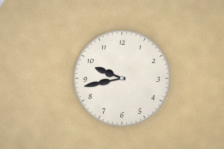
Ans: h=9 m=43
